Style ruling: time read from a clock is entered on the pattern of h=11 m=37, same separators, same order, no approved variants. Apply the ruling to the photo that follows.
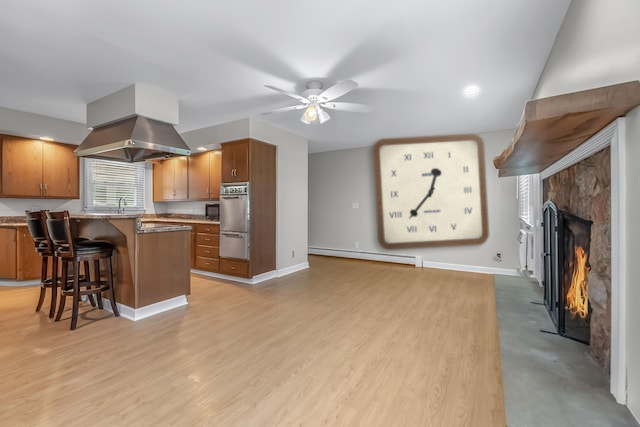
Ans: h=12 m=37
